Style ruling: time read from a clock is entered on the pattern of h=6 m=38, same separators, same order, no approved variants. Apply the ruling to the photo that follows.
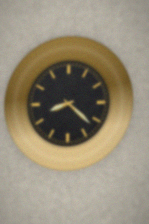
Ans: h=8 m=22
